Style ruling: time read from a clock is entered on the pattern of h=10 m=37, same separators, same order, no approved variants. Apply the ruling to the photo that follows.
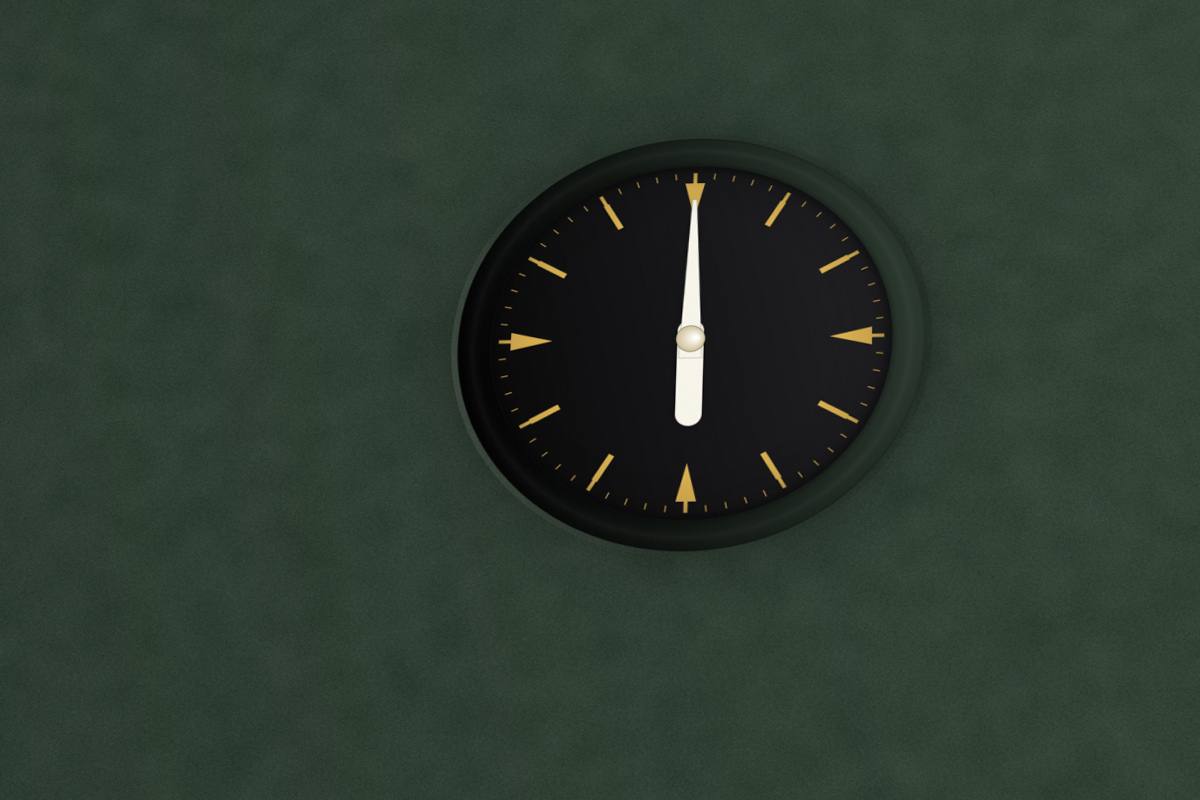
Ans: h=6 m=0
